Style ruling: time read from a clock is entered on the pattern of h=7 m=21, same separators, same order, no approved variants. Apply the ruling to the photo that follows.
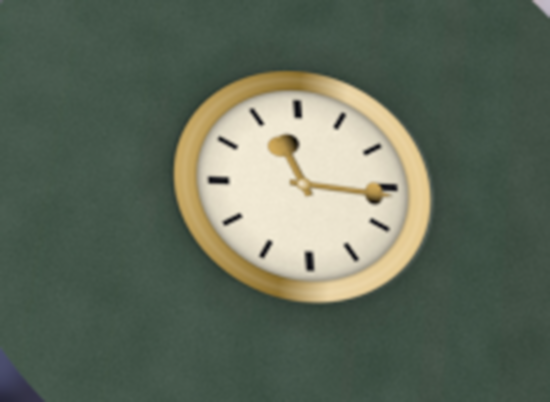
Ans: h=11 m=16
